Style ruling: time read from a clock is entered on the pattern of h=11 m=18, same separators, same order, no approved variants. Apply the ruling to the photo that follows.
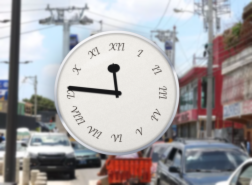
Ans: h=11 m=46
